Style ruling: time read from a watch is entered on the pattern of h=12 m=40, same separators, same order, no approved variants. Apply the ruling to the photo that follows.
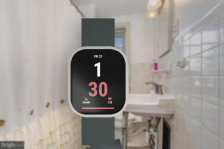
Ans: h=1 m=30
